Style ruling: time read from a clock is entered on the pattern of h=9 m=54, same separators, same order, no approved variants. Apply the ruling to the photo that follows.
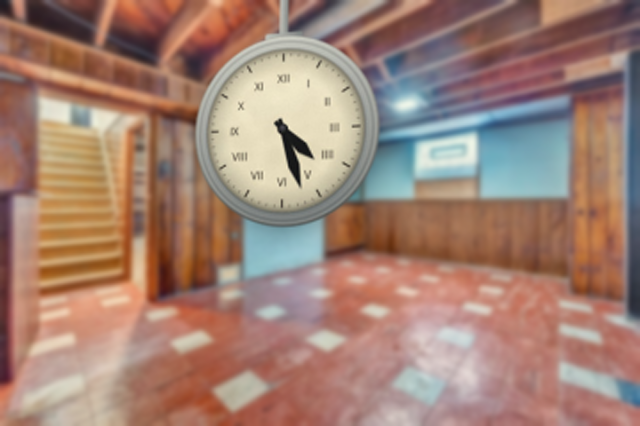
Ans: h=4 m=27
